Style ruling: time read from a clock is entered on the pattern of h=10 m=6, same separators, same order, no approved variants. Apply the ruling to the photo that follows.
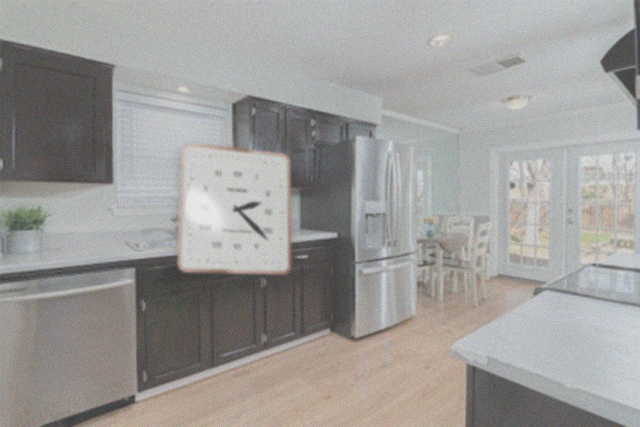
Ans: h=2 m=22
